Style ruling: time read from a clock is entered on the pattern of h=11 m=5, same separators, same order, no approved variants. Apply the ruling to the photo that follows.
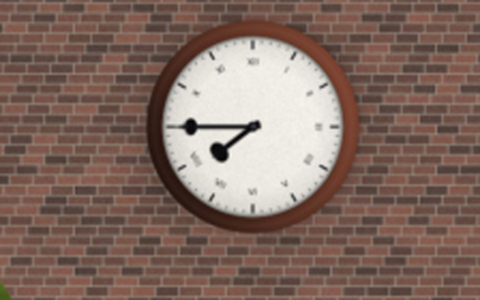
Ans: h=7 m=45
